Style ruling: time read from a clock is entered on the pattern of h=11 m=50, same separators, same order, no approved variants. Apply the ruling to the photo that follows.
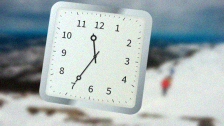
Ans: h=11 m=35
